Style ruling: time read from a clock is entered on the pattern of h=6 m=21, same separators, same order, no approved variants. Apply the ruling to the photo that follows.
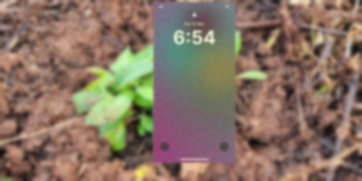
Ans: h=6 m=54
